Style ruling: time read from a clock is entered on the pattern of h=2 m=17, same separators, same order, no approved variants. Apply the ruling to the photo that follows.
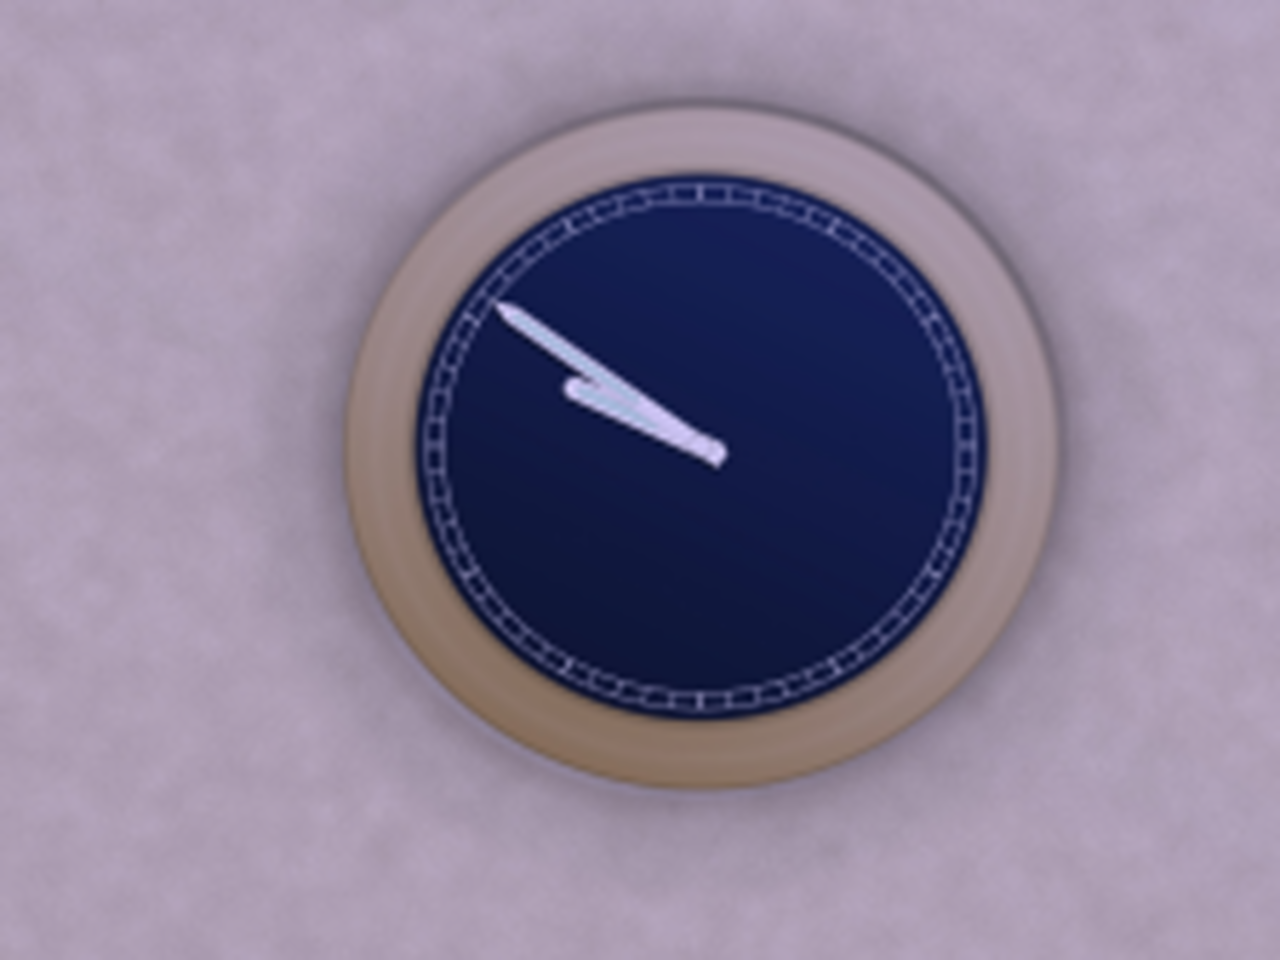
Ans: h=9 m=51
